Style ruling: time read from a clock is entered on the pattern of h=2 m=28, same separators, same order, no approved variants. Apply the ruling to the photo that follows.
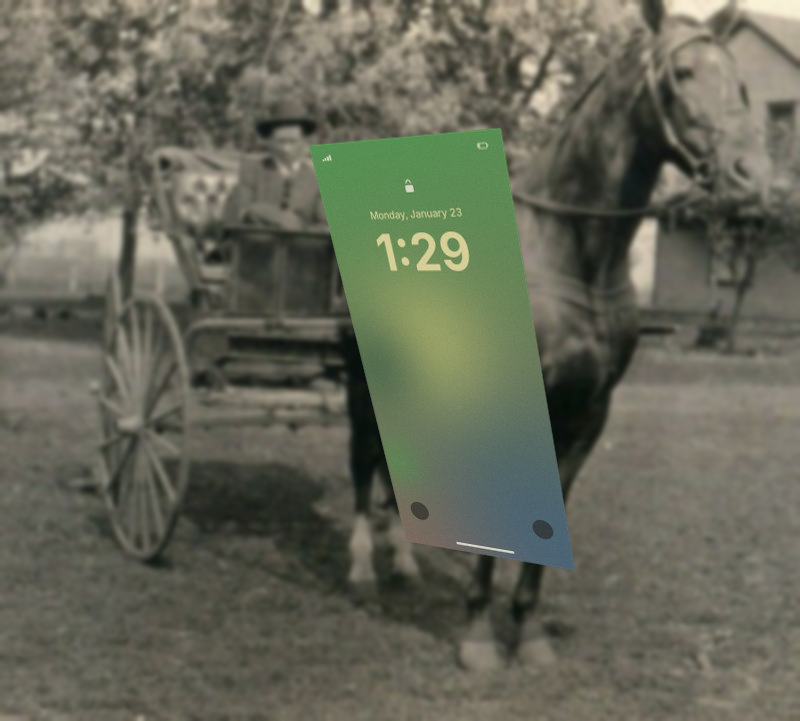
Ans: h=1 m=29
